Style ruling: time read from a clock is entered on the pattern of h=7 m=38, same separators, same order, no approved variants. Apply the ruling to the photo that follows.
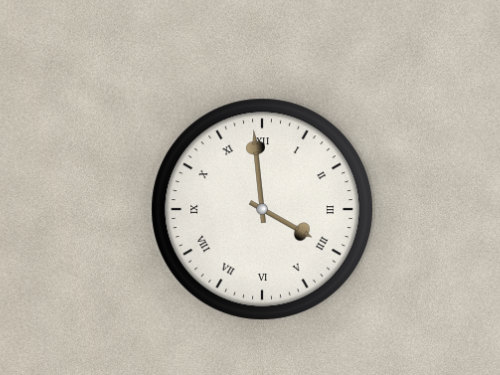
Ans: h=3 m=59
